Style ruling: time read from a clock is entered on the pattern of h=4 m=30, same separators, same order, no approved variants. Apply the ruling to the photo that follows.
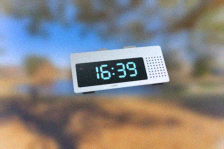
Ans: h=16 m=39
